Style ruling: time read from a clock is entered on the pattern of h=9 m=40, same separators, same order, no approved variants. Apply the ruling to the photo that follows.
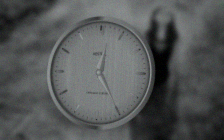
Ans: h=12 m=25
